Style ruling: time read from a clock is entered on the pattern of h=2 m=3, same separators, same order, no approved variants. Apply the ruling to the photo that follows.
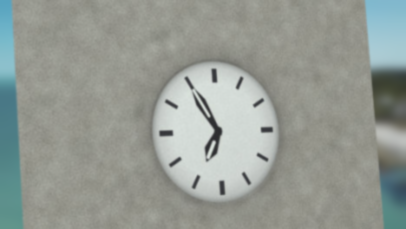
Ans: h=6 m=55
